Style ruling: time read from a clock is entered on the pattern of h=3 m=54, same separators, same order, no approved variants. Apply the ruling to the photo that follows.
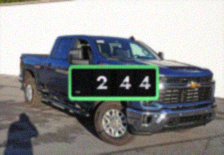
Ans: h=2 m=44
